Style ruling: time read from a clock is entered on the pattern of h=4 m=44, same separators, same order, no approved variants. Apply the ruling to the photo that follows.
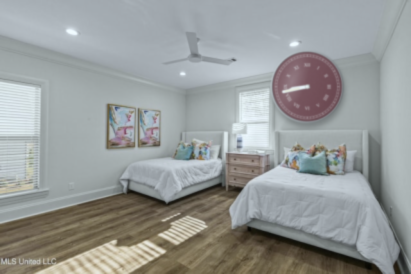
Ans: h=8 m=43
